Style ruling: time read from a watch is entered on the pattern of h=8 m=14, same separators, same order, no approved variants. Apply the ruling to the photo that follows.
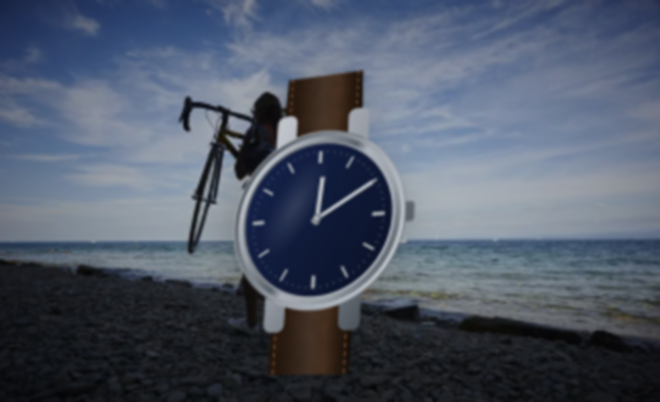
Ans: h=12 m=10
